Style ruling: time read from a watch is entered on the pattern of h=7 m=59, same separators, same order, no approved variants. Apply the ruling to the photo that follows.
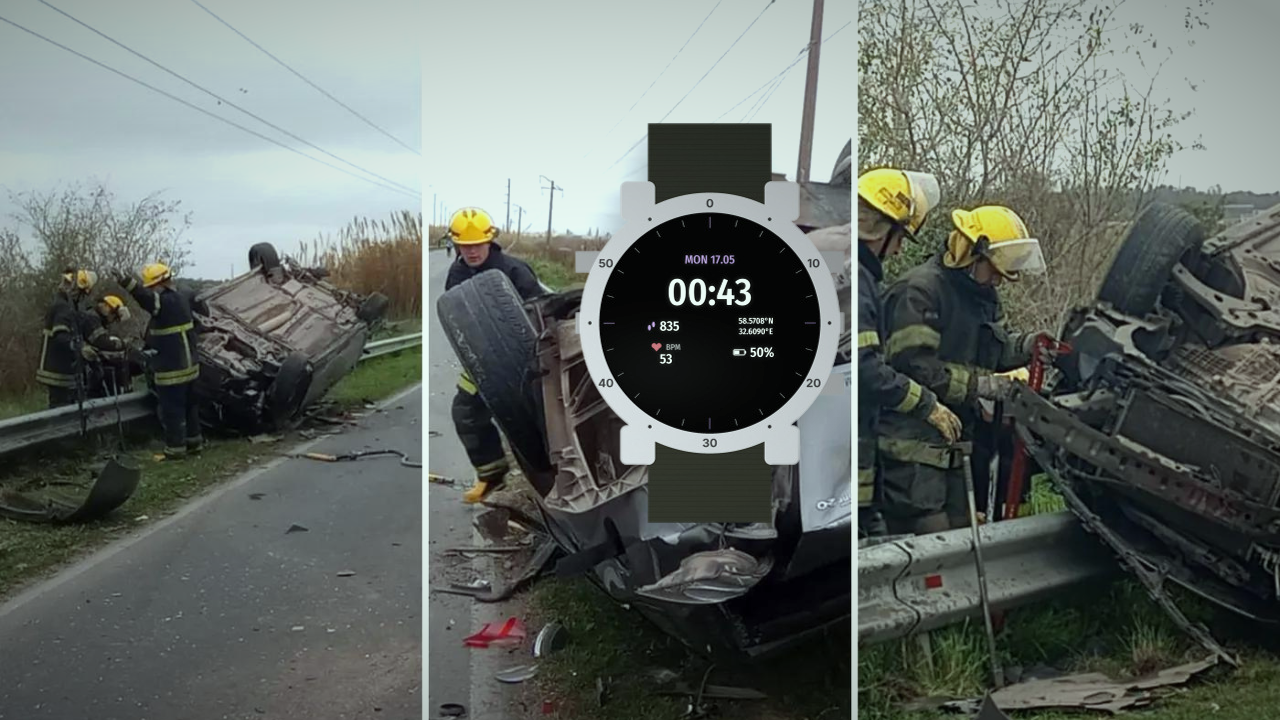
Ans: h=0 m=43
